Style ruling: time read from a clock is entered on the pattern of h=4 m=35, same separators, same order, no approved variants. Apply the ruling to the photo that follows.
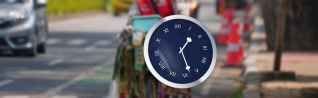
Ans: h=1 m=28
